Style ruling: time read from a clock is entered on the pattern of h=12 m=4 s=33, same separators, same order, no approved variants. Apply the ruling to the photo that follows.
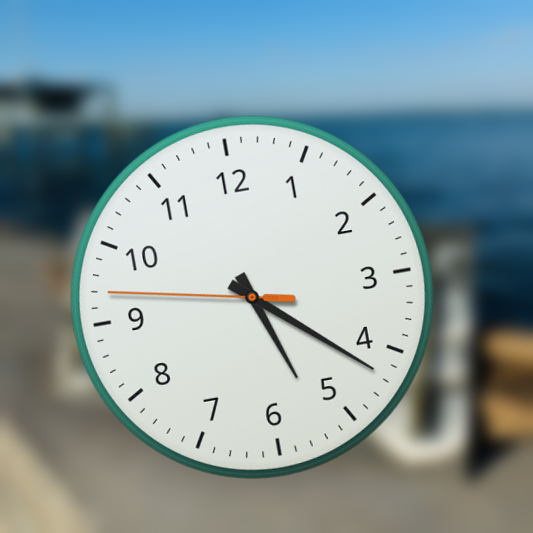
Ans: h=5 m=21 s=47
